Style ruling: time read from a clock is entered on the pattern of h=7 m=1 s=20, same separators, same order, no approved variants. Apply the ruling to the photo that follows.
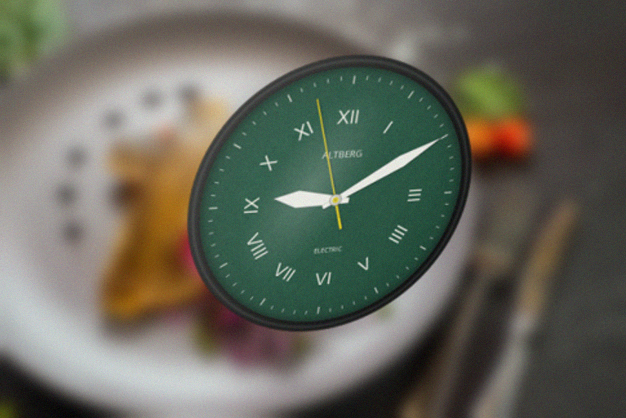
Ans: h=9 m=9 s=57
